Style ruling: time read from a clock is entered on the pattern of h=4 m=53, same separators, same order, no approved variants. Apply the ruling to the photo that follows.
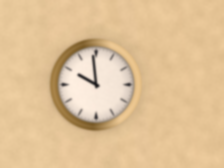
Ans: h=9 m=59
